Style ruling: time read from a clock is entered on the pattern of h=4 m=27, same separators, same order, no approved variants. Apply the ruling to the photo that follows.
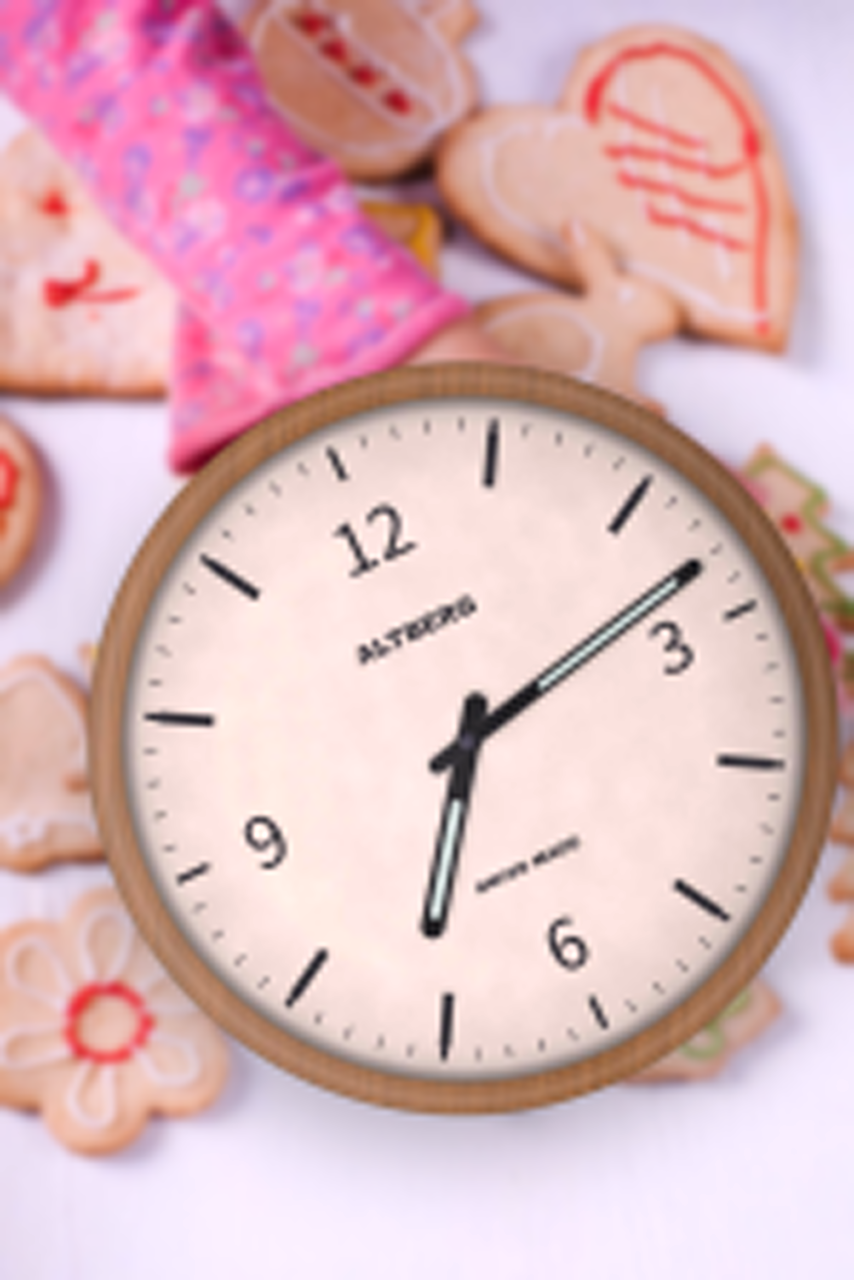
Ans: h=7 m=13
